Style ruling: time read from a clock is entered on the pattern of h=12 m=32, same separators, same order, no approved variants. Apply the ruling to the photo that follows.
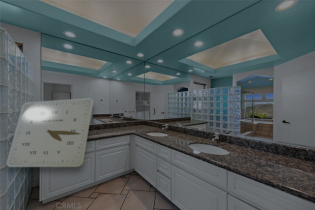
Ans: h=4 m=16
